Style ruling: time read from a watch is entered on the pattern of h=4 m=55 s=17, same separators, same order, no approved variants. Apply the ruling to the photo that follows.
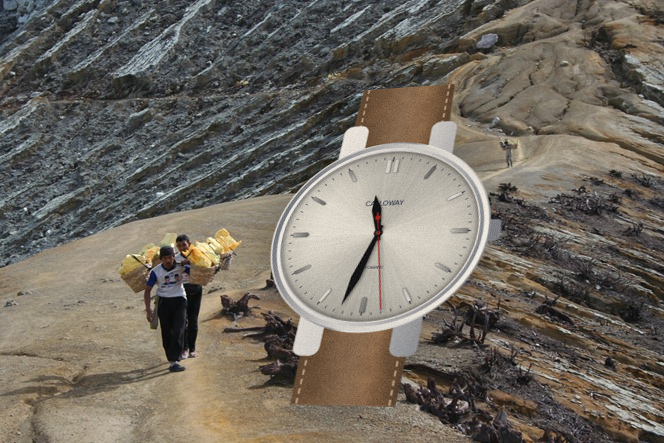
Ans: h=11 m=32 s=28
